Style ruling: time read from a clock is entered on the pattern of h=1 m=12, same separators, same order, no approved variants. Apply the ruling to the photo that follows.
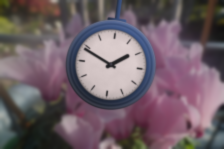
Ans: h=1 m=49
